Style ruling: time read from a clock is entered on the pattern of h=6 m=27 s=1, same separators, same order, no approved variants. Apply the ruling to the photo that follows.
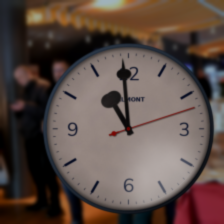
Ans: h=10 m=59 s=12
